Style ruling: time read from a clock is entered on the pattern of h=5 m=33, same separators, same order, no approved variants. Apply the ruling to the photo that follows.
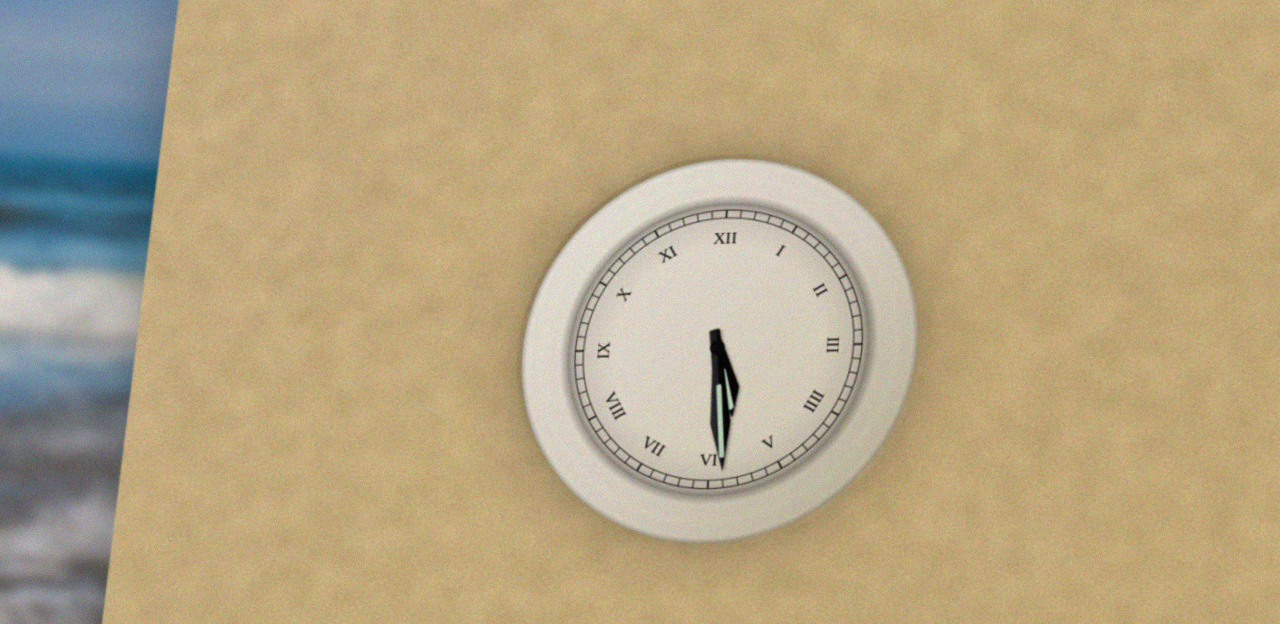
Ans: h=5 m=29
